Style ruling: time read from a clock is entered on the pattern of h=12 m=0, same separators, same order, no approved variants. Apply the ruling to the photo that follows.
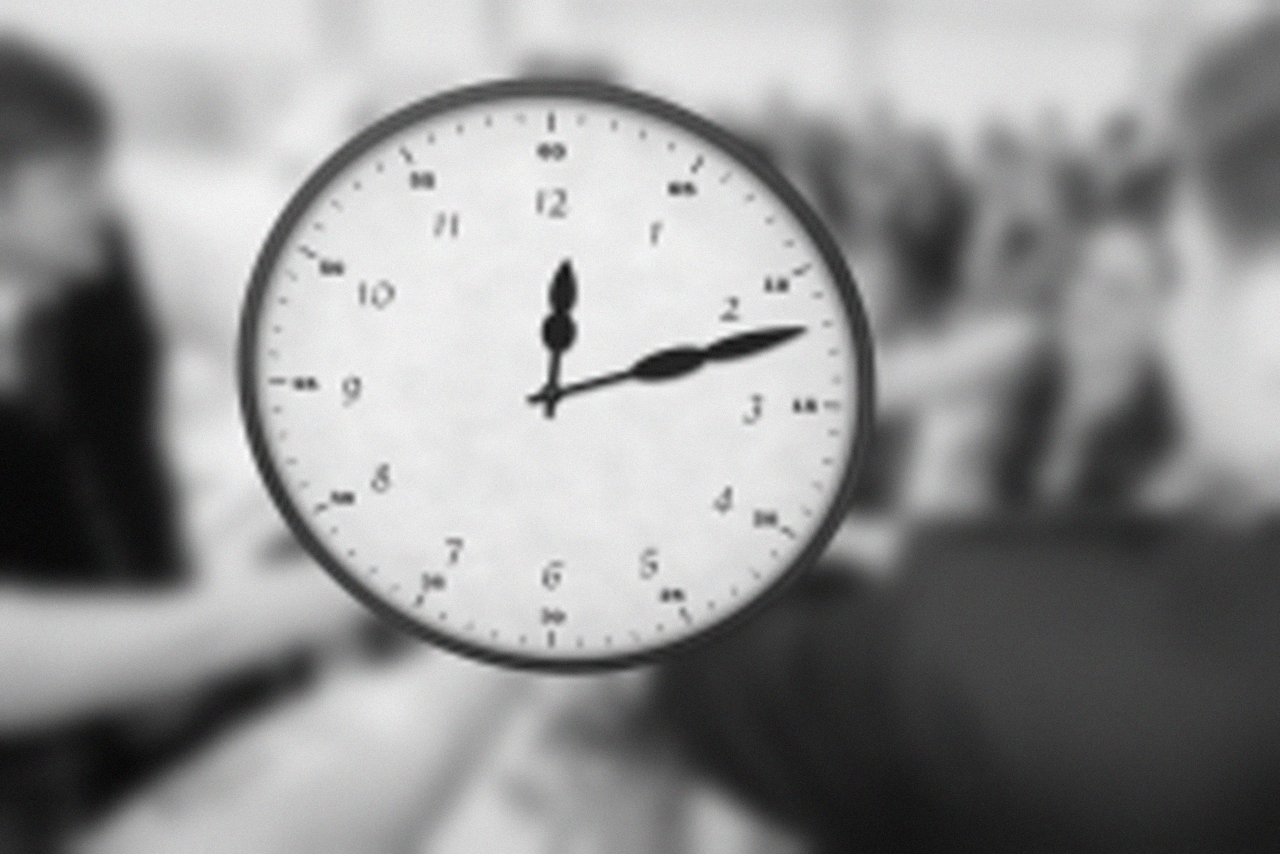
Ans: h=12 m=12
